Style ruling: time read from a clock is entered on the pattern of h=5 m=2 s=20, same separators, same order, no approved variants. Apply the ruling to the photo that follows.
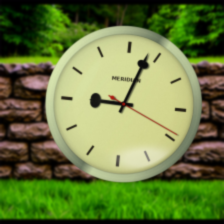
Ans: h=9 m=3 s=19
